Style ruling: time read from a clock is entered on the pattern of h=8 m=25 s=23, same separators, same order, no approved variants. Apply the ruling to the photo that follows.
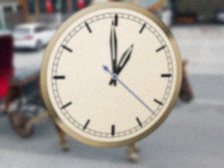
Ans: h=12 m=59 s=22
